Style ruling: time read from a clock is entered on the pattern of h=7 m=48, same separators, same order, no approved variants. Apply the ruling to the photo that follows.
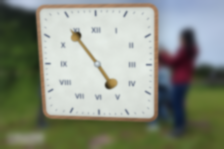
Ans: h=4 m=54
